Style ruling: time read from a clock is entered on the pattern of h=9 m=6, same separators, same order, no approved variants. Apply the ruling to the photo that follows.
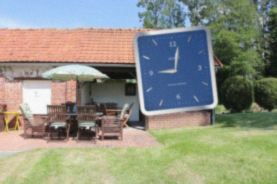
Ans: h=9 m=2
